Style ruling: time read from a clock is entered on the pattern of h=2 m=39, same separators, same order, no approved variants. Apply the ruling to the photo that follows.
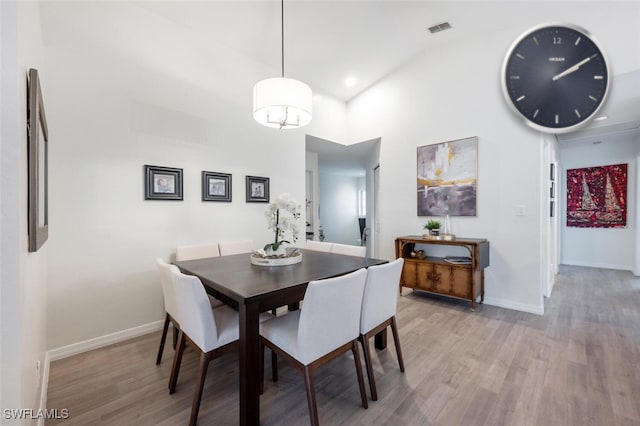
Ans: h=2 m=10
